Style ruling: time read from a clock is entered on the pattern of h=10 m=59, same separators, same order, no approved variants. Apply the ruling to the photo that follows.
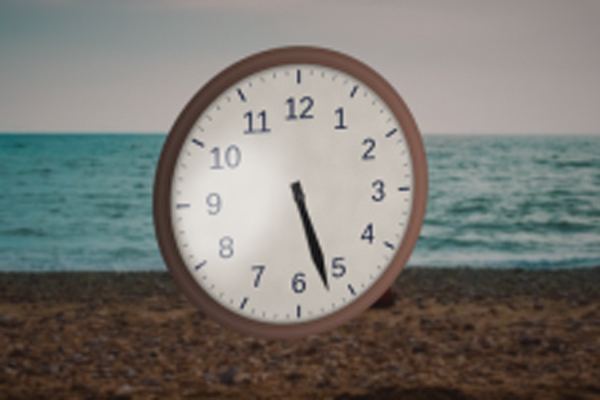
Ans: h=5 m=27
